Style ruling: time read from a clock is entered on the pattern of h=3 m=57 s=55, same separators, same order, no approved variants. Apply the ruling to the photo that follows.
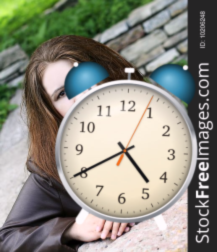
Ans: h=4 m=40 s=4
